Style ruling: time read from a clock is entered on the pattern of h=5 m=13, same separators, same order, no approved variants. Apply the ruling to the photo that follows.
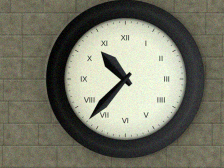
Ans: h=10 m=37
